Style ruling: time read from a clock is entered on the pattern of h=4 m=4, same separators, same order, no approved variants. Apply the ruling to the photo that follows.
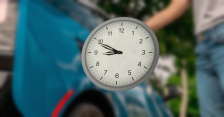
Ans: h=8 m=49
